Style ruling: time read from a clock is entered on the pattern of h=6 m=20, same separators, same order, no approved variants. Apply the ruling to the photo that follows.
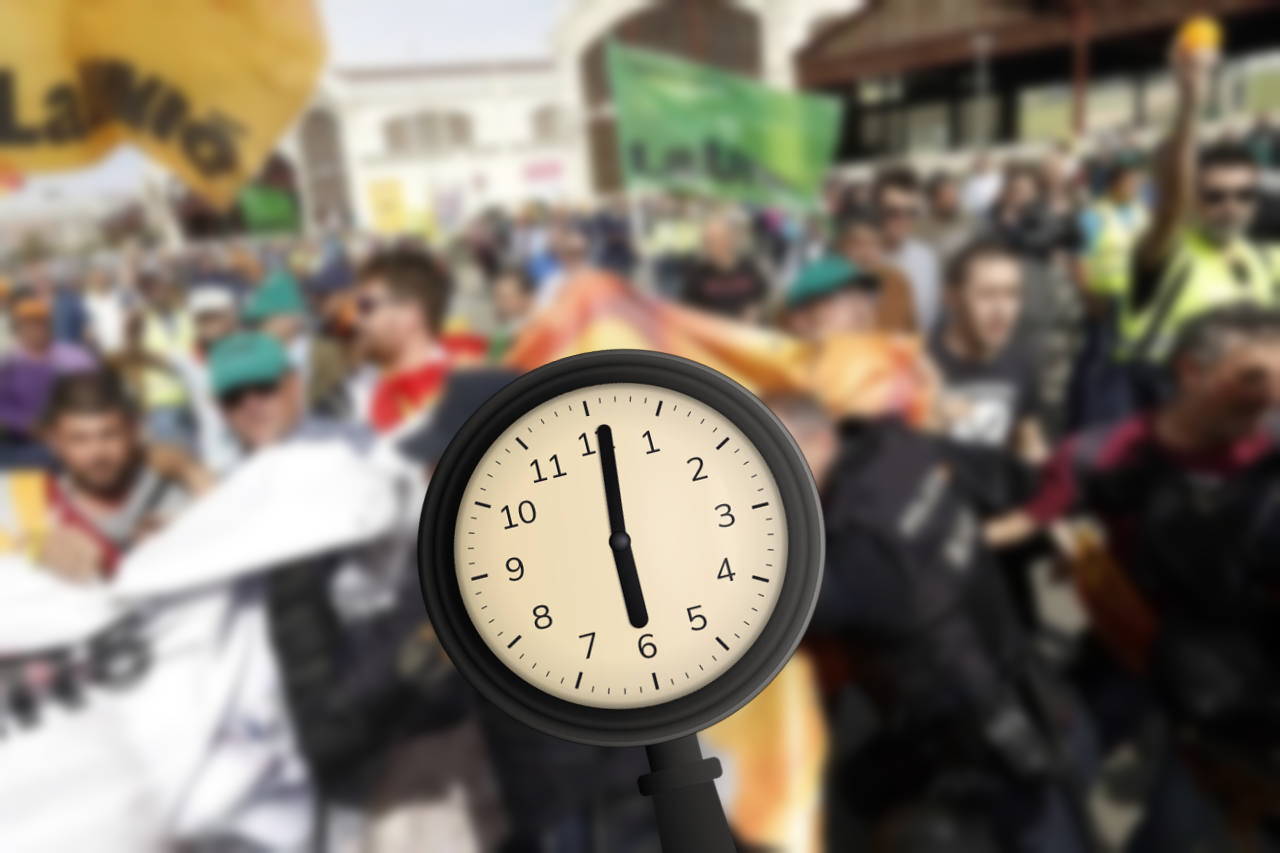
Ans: h=6 m=1
